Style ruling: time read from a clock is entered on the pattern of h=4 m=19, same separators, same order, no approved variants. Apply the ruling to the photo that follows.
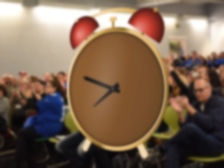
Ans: h=7 m=48
